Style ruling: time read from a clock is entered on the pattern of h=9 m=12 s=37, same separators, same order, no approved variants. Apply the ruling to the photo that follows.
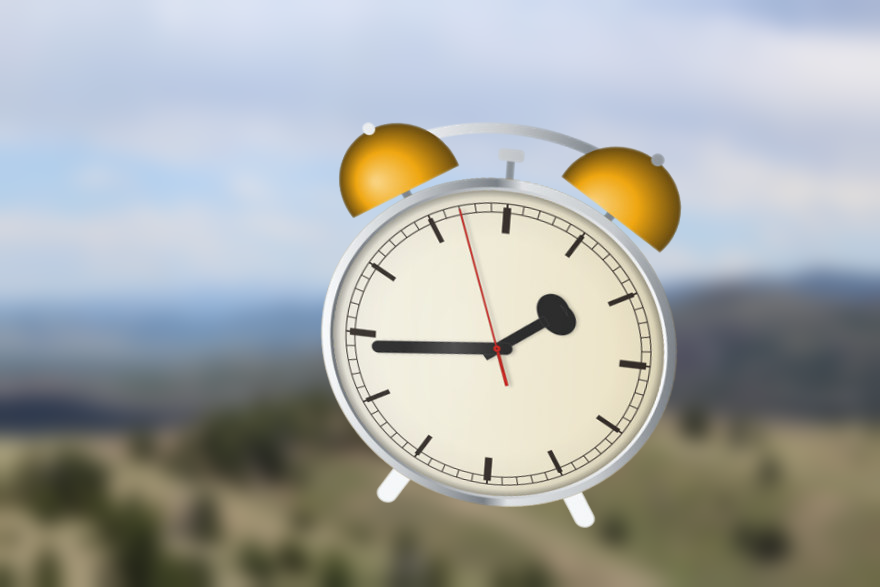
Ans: h=1 m=43 s=57
